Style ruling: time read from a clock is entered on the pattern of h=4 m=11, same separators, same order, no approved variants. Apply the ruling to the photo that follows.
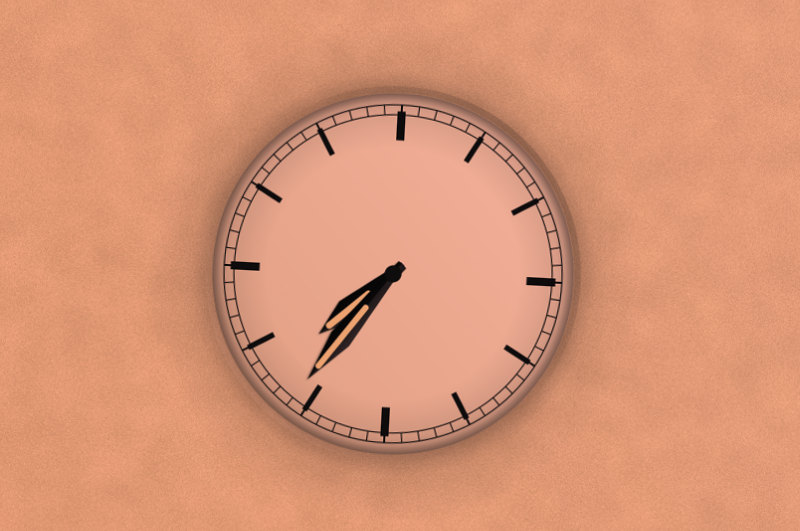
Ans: h=7 m=36
